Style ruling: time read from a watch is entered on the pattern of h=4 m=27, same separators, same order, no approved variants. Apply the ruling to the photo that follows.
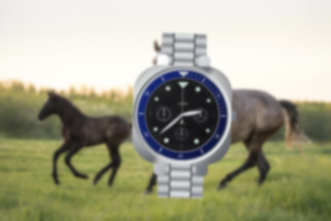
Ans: h=2 m=38
